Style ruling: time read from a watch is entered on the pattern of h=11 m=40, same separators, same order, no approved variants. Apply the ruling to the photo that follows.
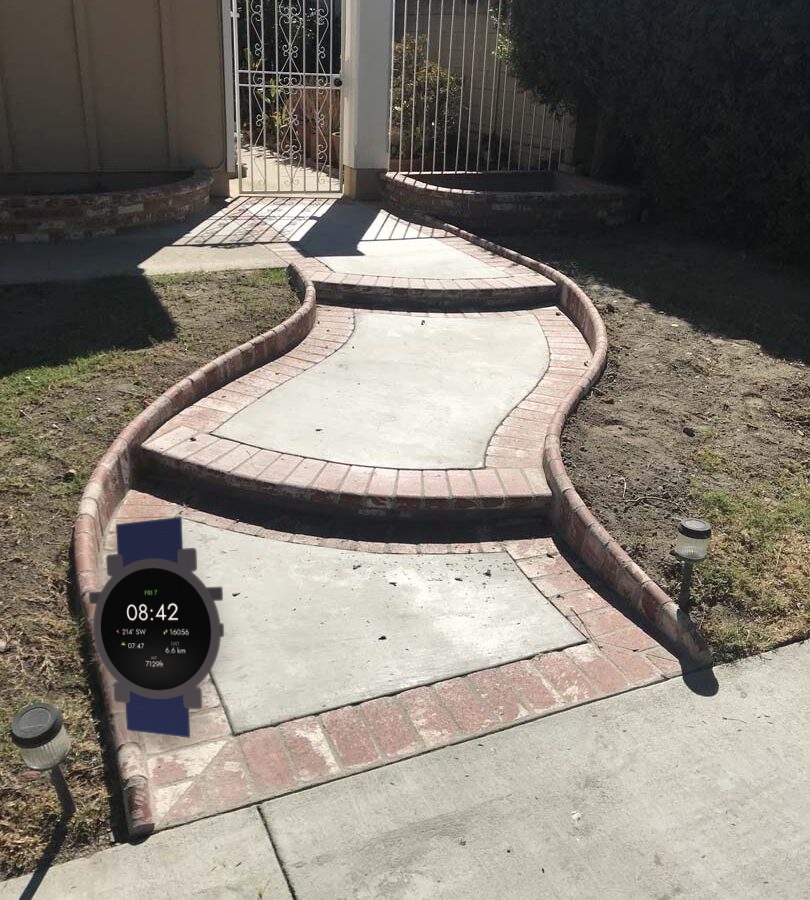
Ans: h=8 m=42
